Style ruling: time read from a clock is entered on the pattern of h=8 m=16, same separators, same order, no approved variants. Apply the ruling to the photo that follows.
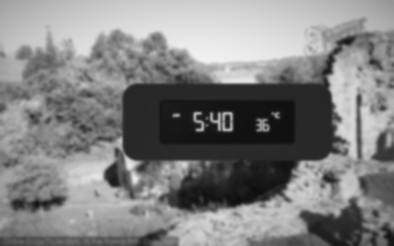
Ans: h=5 m=40
